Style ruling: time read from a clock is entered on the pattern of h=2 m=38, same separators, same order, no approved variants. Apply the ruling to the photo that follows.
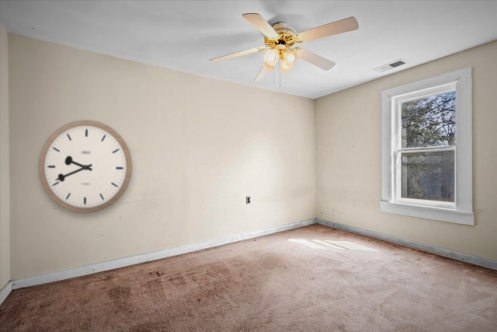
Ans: h=9 m=41
